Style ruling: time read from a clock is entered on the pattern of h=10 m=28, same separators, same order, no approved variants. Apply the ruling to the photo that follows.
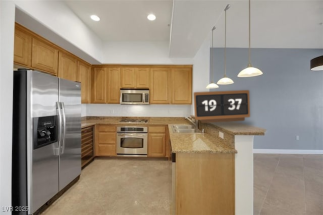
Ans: h=19 m=37
